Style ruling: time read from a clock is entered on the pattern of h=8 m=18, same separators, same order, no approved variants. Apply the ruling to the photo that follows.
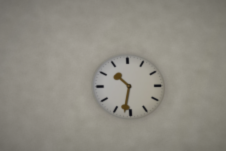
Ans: h=10 m=32
